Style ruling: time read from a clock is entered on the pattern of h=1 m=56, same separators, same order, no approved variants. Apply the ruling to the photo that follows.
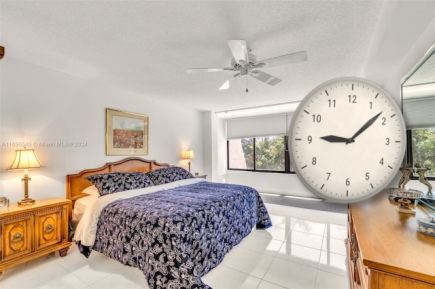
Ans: h=9 m=8
